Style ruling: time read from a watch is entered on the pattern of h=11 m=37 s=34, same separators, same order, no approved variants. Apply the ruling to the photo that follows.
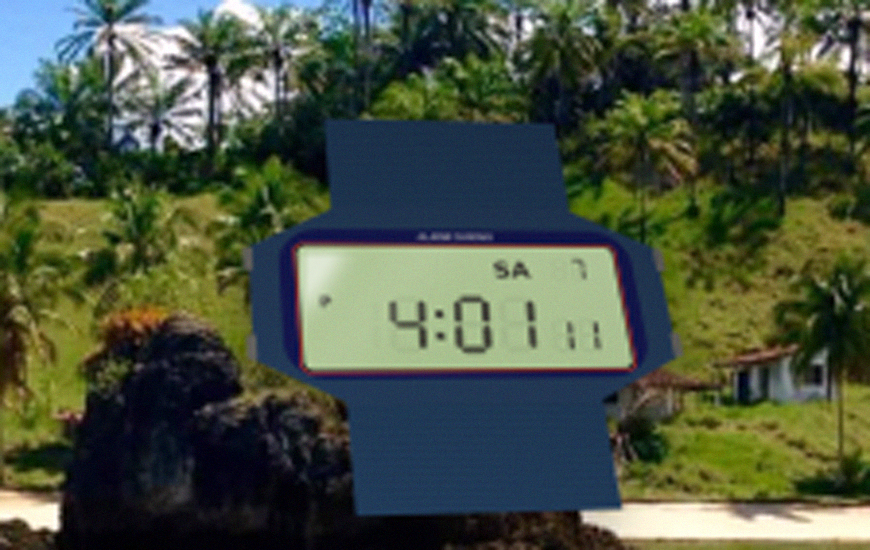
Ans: h=4 m=1 s=11
